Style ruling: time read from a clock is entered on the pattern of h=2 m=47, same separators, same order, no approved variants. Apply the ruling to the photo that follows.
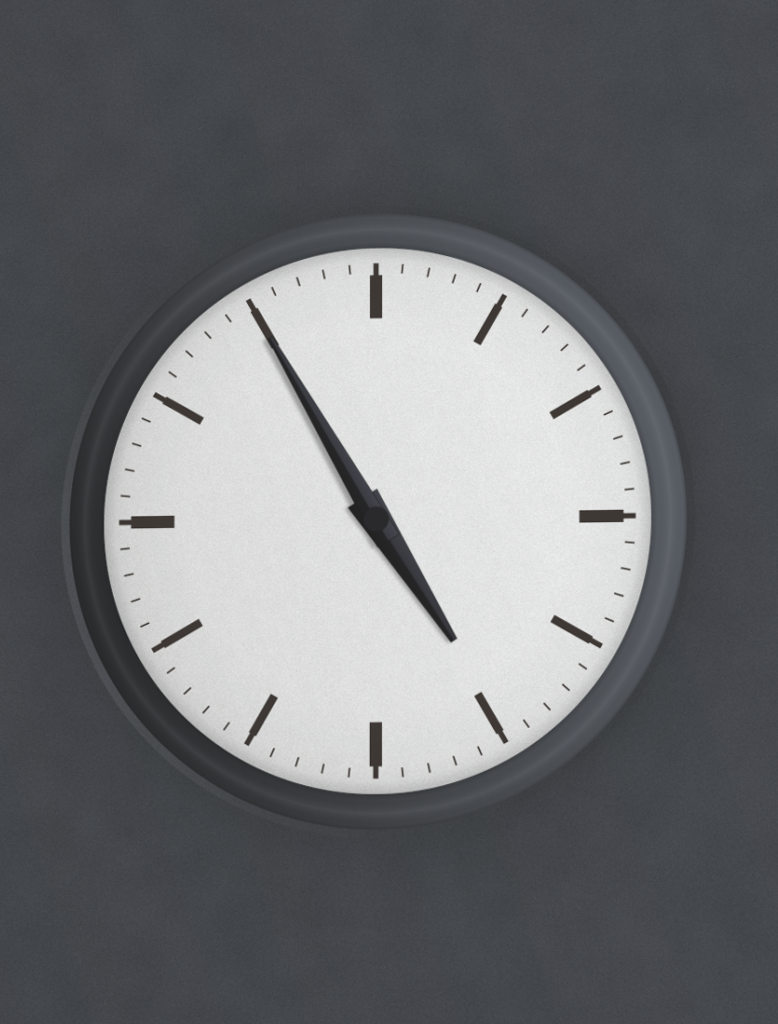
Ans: h=4 m=55
